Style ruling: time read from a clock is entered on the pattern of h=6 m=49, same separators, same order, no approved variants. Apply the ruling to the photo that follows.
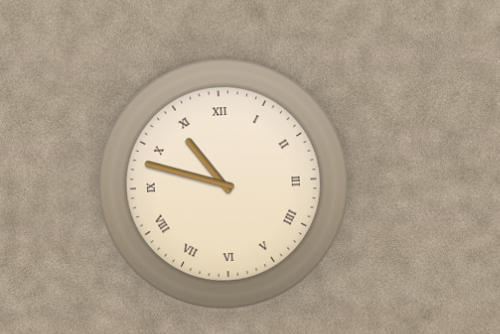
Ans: h=10 m=48
